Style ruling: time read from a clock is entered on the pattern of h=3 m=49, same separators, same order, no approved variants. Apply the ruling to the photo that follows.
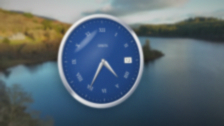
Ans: h=4 m=35
